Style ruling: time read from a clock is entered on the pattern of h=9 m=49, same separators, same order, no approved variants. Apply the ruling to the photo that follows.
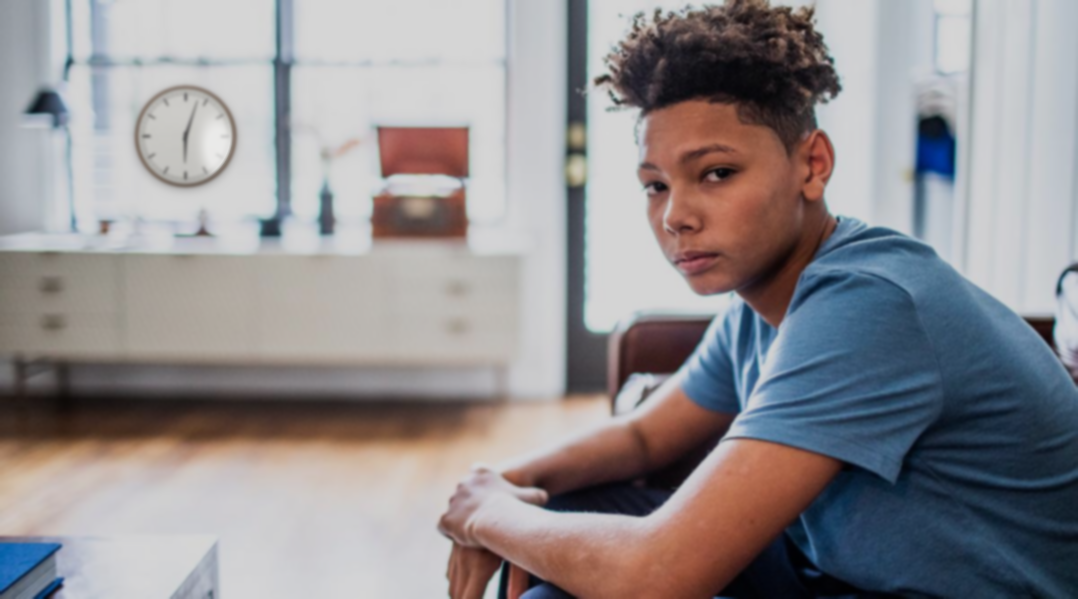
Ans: h=6 m=3
